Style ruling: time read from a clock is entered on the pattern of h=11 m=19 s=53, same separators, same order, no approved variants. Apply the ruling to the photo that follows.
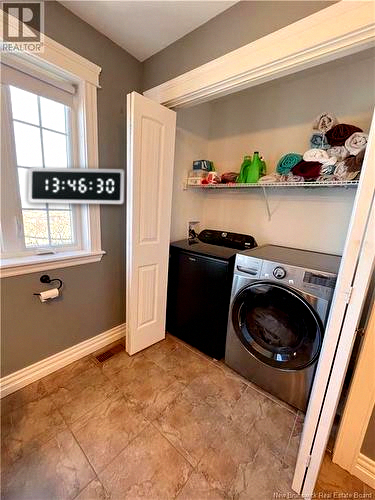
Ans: h=13 m=46 s=30
